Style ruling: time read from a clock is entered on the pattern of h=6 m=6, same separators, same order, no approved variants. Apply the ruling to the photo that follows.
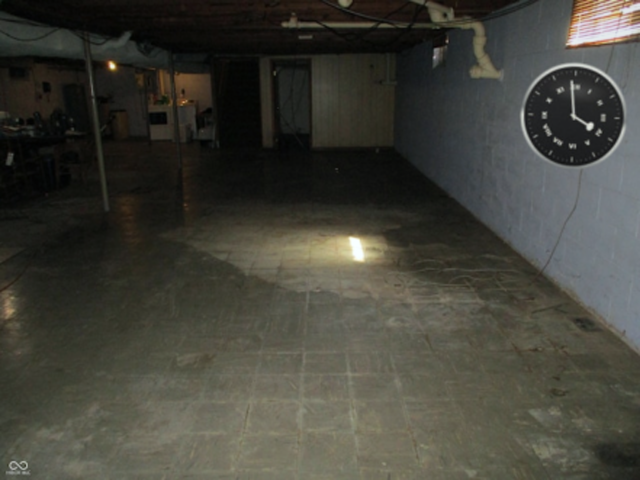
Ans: h=3 m=59
